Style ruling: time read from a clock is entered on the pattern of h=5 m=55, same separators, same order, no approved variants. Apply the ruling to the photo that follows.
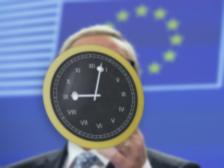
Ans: h=9 m=3
